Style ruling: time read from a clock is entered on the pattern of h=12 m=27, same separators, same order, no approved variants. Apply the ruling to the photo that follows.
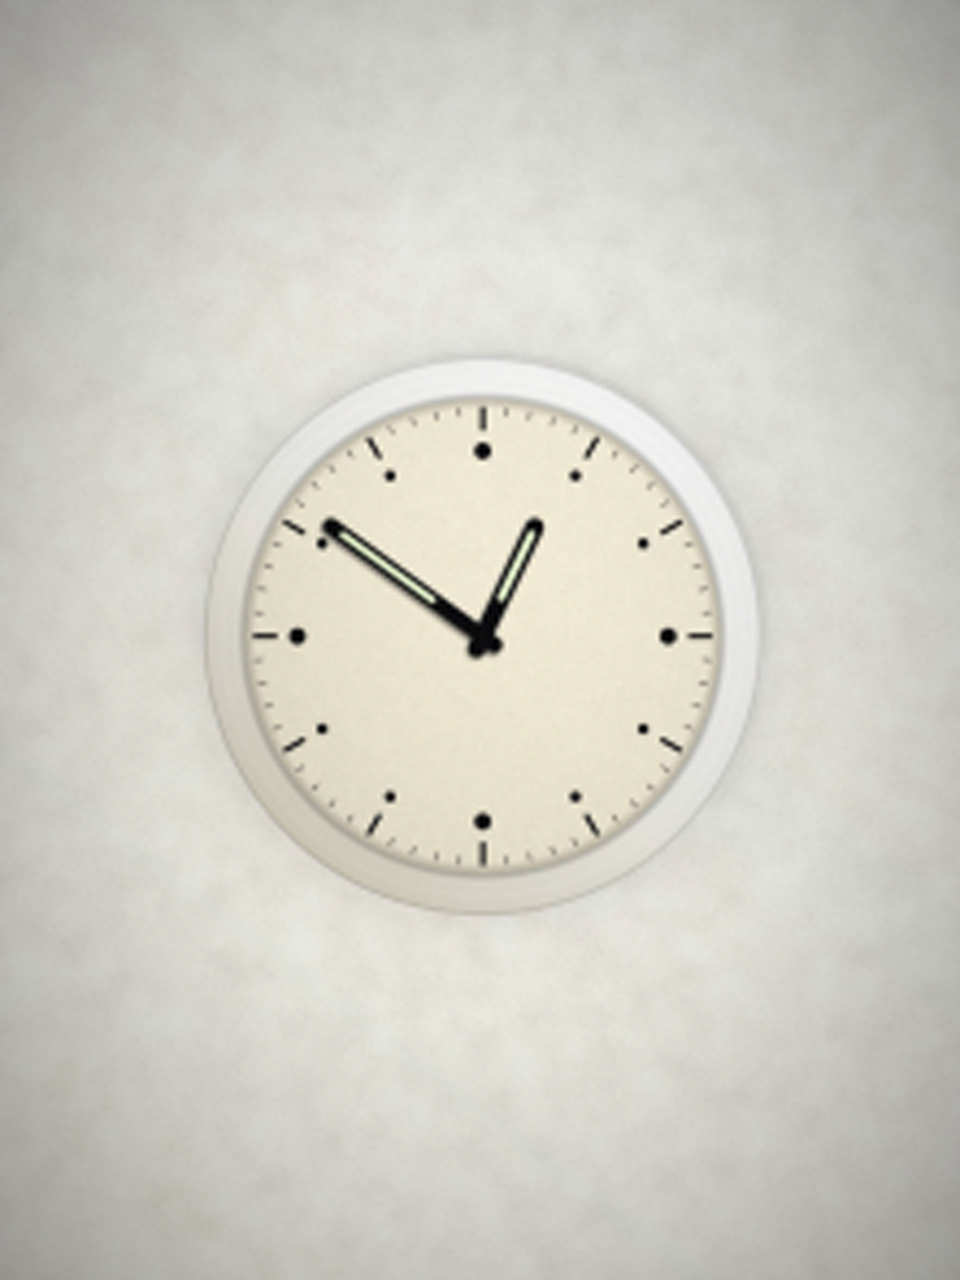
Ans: h=12 m=51
